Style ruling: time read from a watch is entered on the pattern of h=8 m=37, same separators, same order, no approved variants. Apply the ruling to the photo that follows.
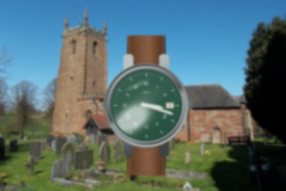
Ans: h=3 m=18
